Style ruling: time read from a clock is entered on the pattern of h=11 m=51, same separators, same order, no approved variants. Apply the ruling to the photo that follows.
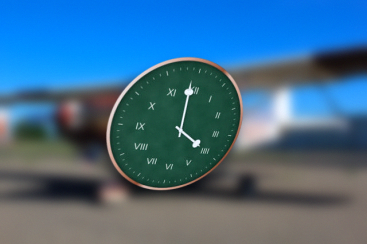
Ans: h=3 m=59
